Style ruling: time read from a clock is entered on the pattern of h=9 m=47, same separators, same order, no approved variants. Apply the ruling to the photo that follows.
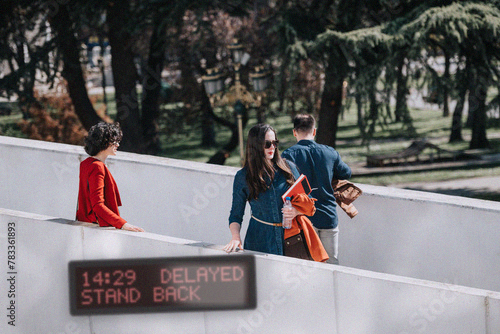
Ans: h=14 m=29
